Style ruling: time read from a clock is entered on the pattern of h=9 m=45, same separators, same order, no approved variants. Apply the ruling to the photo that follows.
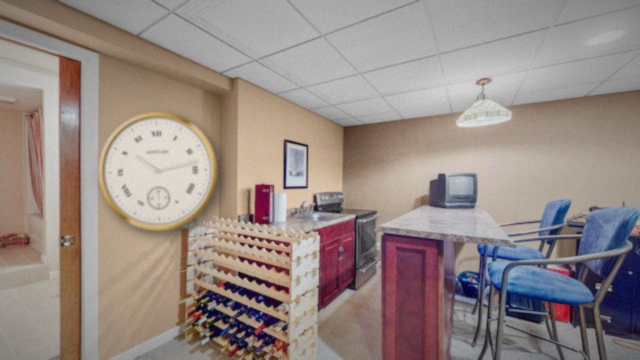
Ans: h=10 m=13
